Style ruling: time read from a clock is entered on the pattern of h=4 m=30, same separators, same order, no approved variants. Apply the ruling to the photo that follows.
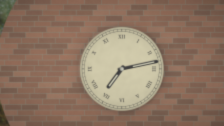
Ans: h=7 m=13
